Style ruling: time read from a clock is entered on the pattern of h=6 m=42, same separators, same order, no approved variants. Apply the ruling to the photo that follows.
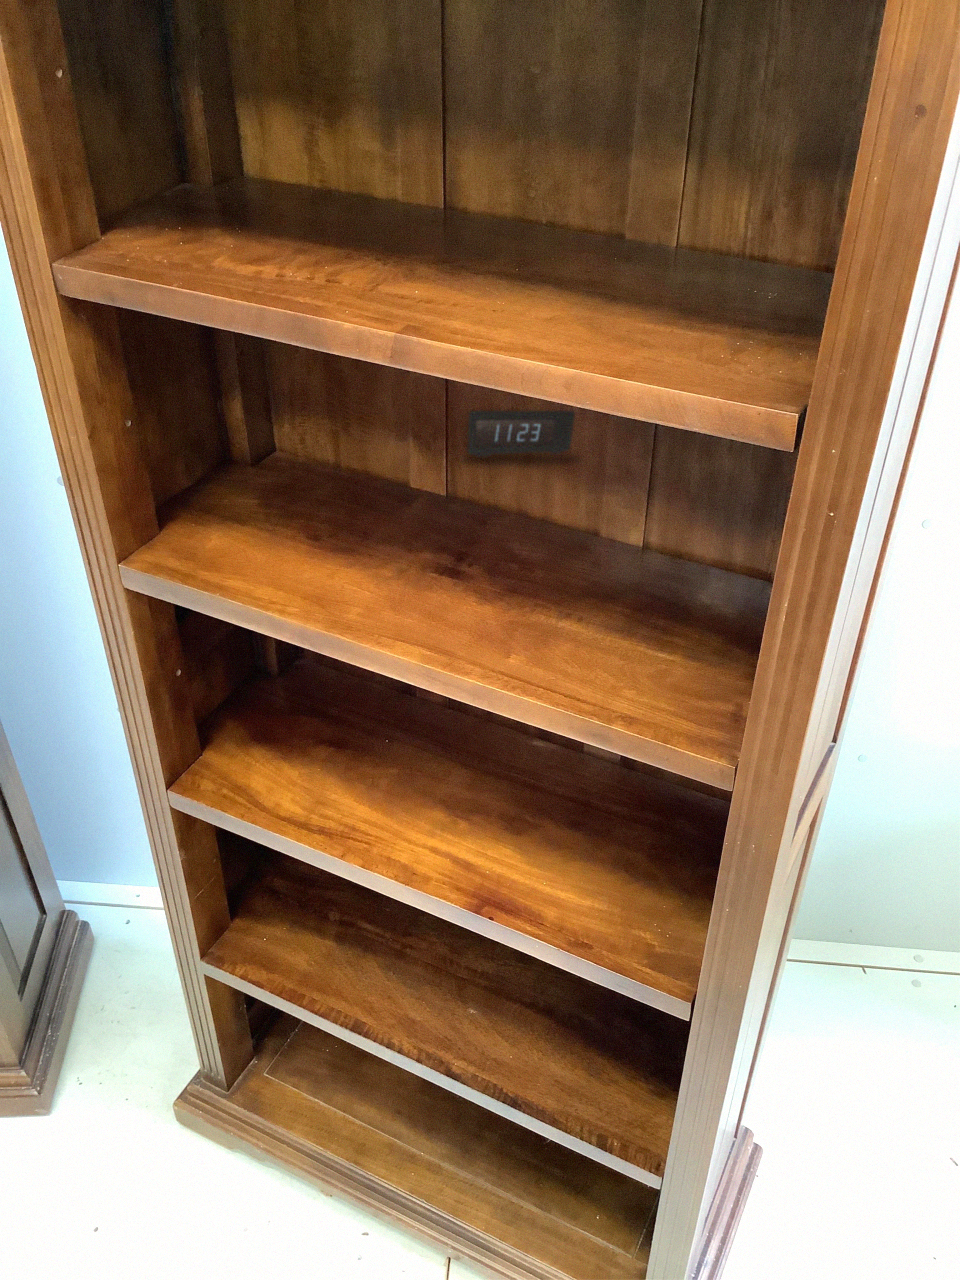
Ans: h=11 m=23
